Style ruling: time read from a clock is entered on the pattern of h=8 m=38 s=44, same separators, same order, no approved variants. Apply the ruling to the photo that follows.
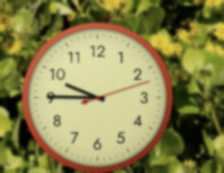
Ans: h=9 m=45 s=12
